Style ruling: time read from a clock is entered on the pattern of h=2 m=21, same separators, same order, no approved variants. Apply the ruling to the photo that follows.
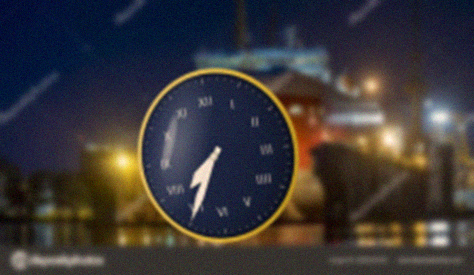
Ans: h=7 m=35
